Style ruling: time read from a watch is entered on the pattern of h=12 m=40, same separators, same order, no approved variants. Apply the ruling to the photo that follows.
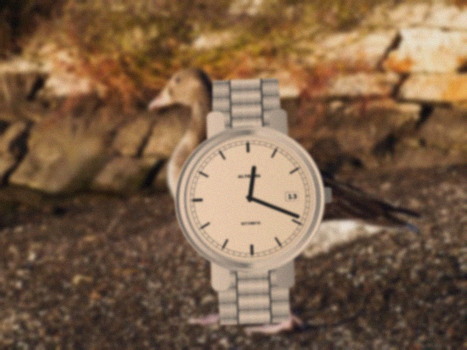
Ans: h=12 m=19
